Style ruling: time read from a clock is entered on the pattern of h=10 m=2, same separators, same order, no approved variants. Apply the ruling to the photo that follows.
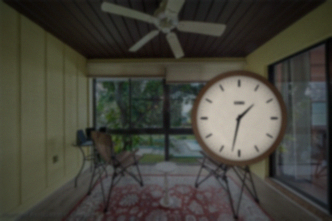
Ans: h=1 m=32
